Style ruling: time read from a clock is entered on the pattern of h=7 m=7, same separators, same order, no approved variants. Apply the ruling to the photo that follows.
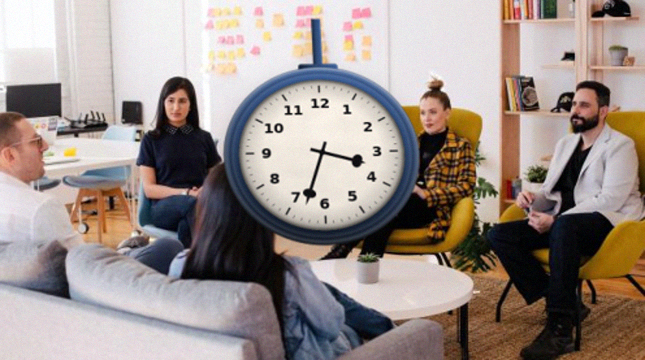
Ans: h=3 m=33
